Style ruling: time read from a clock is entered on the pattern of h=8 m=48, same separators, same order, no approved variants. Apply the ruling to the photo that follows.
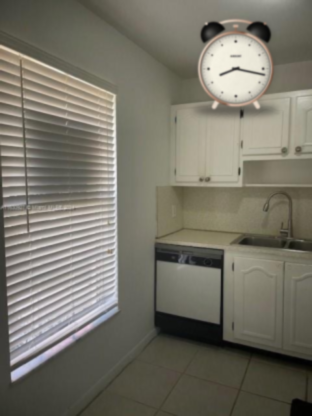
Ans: h=8 m=17
